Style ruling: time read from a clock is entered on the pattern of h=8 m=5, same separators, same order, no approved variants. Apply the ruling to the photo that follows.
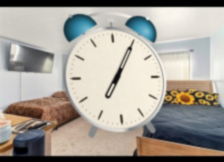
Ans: h=7 m=5
